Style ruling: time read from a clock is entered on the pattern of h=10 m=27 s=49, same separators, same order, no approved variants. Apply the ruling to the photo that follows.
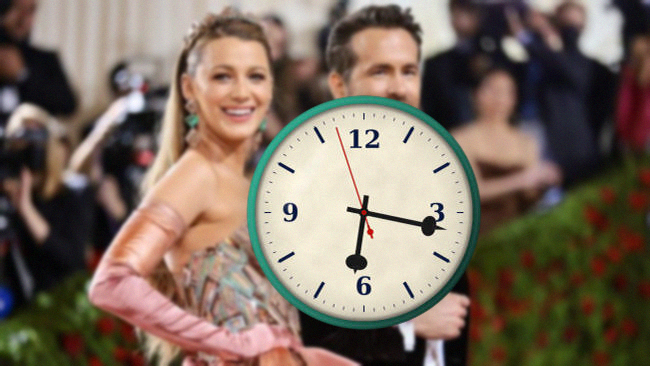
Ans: h=6 m=16 s=57
